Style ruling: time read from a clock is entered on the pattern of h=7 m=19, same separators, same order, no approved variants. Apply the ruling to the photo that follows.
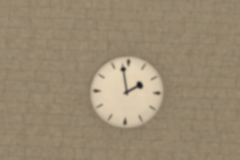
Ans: h=1 m=58
